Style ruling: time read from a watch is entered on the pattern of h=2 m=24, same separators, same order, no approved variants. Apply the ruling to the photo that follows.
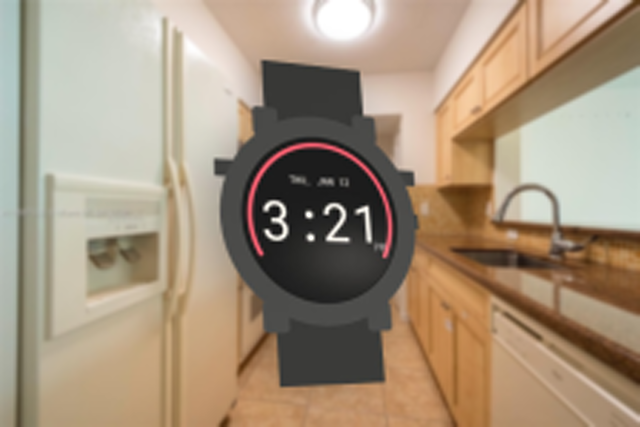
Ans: h=3 m=21
